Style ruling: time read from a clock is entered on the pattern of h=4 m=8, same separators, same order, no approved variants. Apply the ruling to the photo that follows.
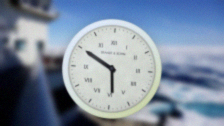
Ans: h=5 m=50
